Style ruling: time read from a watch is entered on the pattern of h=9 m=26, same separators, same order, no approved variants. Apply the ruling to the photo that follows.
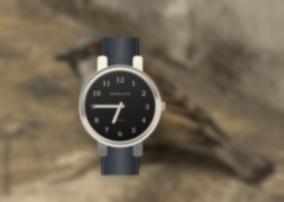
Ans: h=6 m=45
